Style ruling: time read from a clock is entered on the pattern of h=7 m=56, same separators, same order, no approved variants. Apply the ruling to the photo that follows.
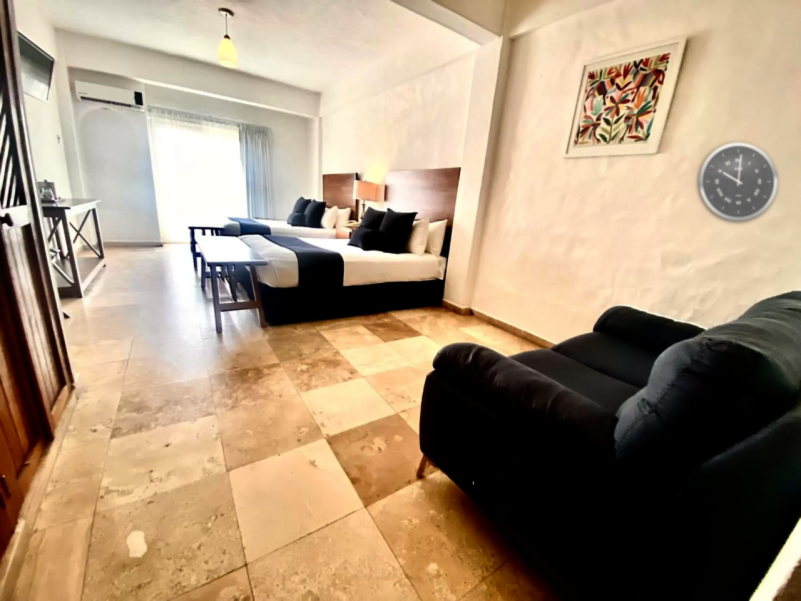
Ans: h=10 m=1
